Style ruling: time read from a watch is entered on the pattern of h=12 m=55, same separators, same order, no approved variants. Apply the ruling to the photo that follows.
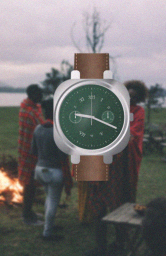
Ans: h=9 m=19
